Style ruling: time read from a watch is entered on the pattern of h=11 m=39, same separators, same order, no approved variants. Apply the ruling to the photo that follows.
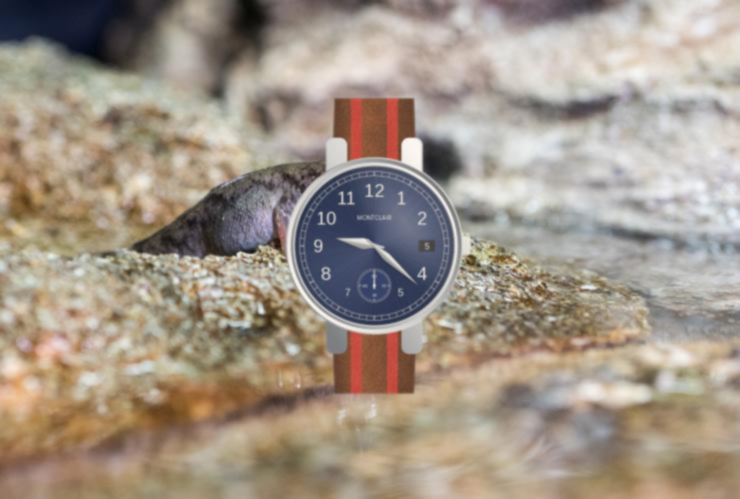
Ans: h=9 m=22
